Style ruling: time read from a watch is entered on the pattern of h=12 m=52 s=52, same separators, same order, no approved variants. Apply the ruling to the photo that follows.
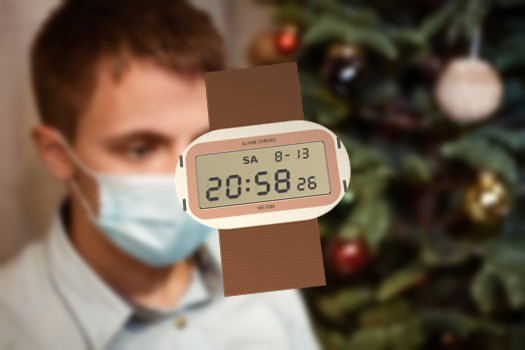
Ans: h=20 m=58 s=26
